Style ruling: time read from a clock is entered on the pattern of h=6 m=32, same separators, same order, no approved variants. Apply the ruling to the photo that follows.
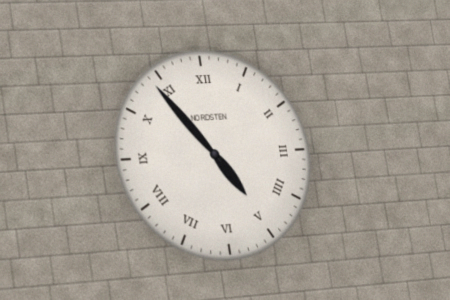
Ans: h=4 m=54
